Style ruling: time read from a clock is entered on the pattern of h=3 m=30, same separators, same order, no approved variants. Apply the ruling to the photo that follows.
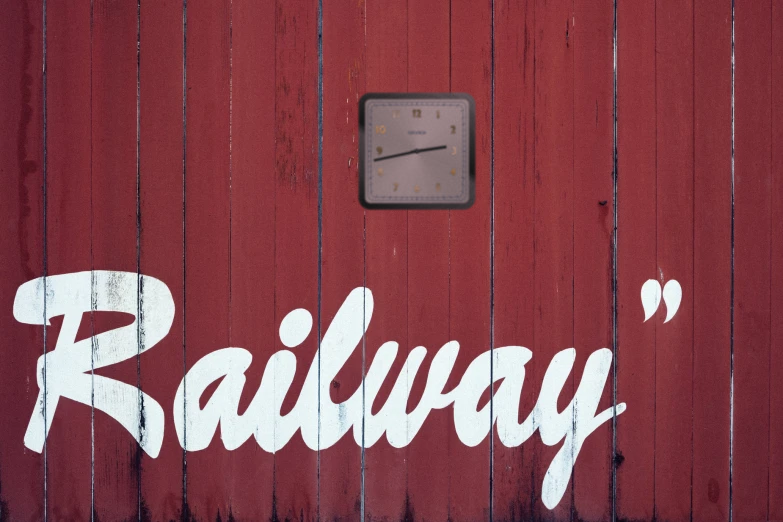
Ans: h=2 m=43
